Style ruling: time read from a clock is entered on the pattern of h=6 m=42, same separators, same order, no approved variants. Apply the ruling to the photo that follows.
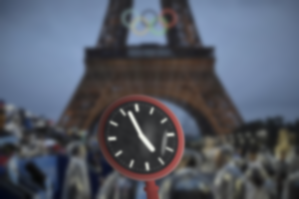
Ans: h=4 m=57
